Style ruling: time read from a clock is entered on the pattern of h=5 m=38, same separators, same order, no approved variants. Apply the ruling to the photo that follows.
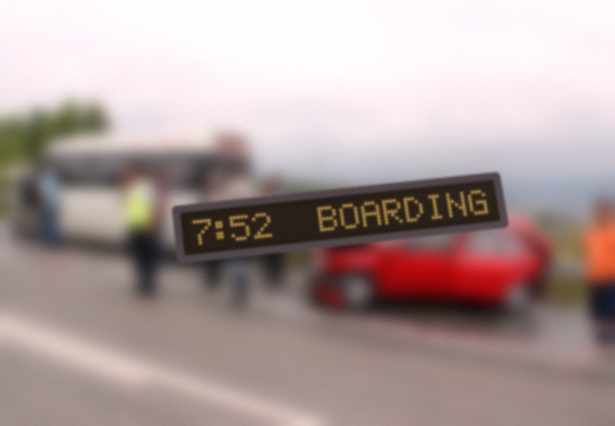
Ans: h=7 m=52
